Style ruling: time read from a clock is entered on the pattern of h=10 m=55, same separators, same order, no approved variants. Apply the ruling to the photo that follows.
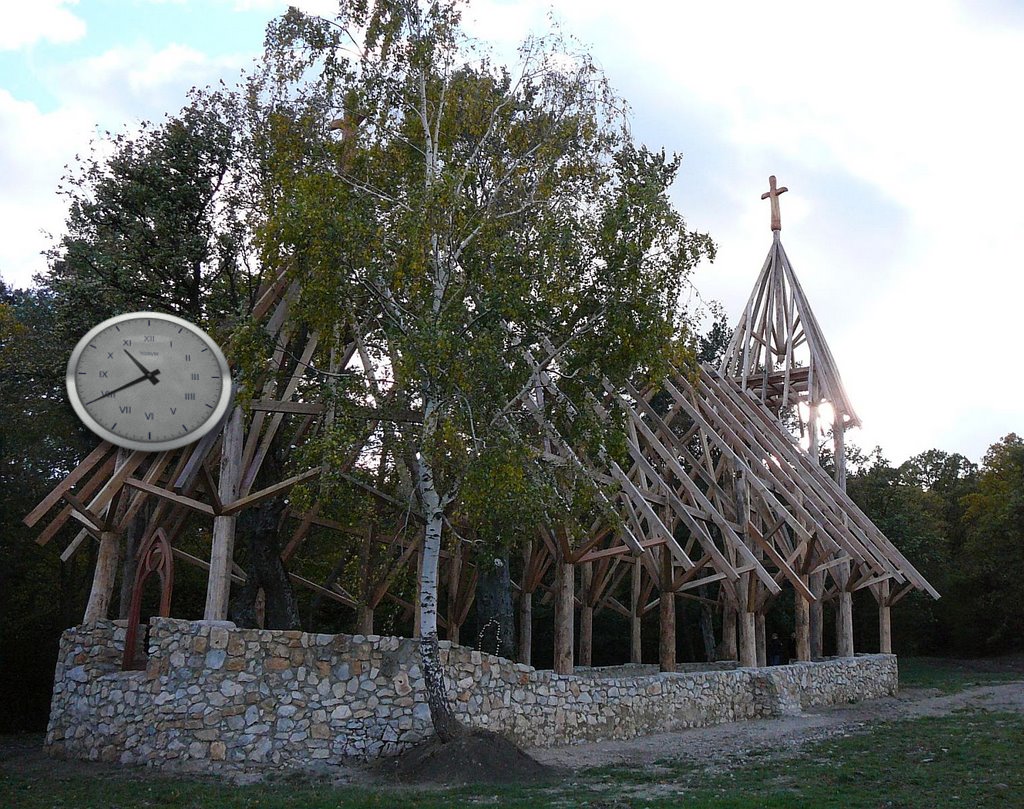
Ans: h=10 m=40
